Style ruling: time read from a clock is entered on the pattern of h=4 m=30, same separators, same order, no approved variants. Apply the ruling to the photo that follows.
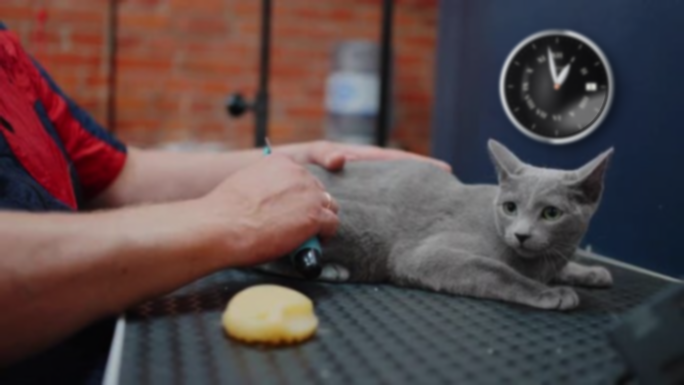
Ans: h=12 m=58
